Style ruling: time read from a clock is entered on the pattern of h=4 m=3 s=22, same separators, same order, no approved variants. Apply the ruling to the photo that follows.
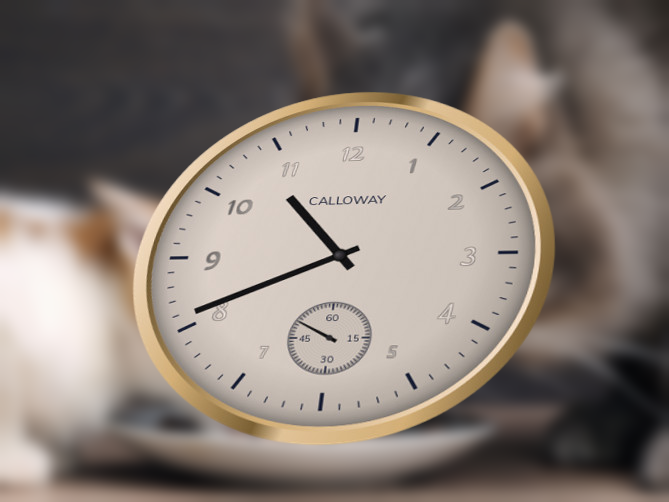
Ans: h=10 m=40 s=50
